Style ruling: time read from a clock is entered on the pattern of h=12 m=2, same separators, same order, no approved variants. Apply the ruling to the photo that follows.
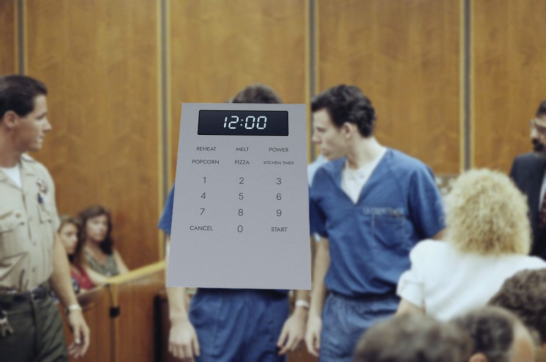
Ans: h=12 m=0
